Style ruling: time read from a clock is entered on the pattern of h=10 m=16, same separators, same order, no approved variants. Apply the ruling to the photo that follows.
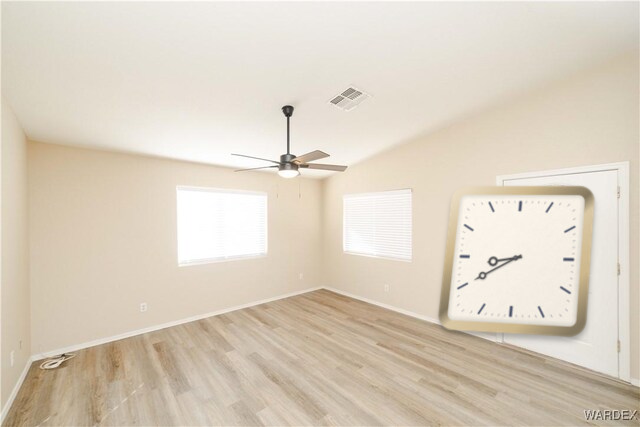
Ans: h=8 m=40
